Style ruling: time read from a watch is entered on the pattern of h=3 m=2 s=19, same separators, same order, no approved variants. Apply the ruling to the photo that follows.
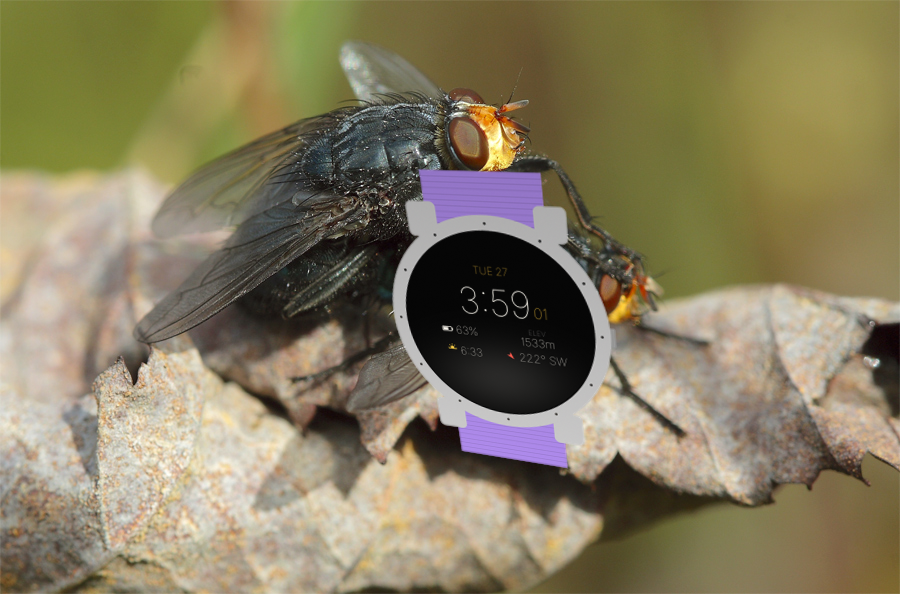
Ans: h=3 m=59 s=1
